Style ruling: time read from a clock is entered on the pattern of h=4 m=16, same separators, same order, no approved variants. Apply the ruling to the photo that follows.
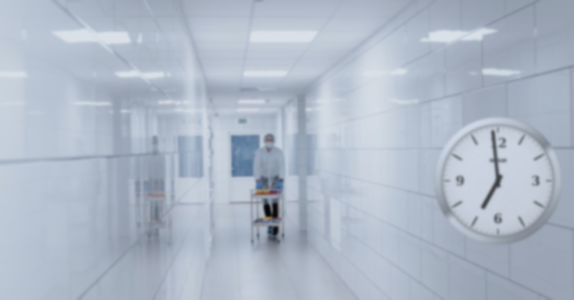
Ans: h=6 m=59
